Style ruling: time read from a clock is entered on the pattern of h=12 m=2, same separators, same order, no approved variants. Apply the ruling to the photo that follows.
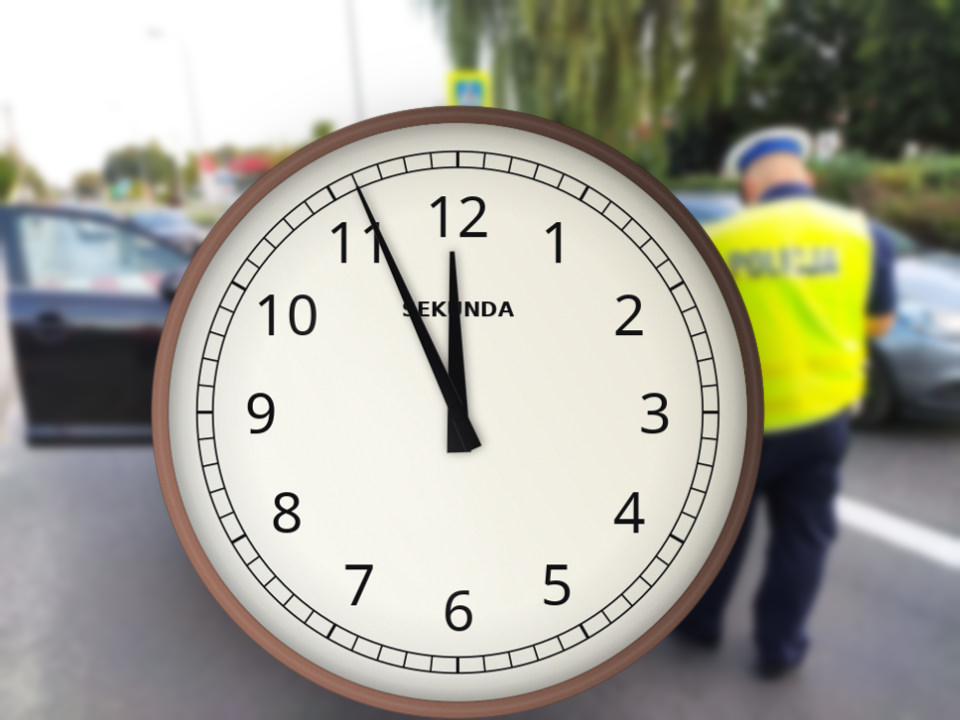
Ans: h=11 m=56
